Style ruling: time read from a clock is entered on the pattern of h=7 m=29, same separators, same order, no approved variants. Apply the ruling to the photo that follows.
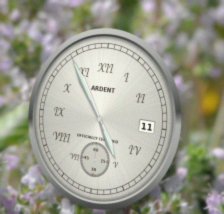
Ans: h=4 m=54
